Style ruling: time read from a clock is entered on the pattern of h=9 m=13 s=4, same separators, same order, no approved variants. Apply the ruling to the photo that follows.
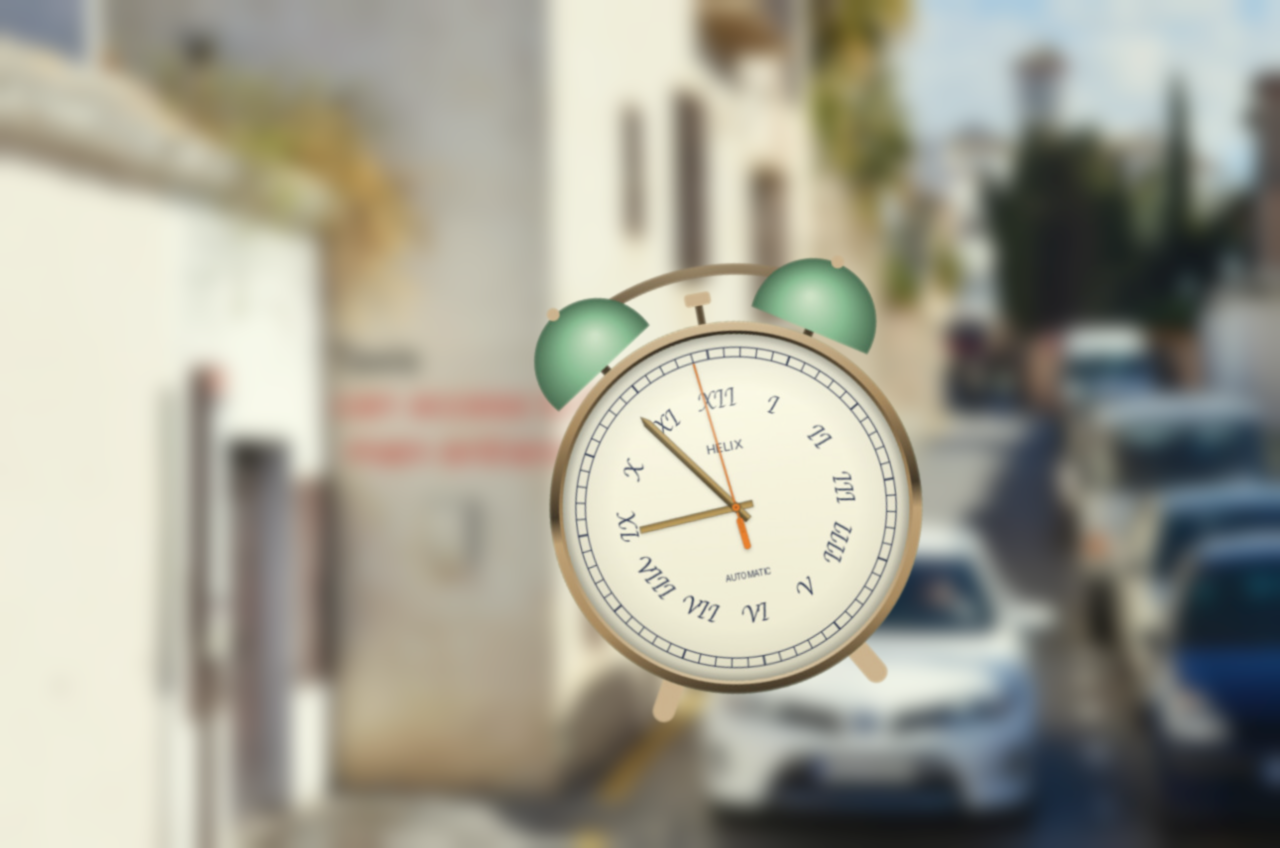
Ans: h=8 m=53 s=59
